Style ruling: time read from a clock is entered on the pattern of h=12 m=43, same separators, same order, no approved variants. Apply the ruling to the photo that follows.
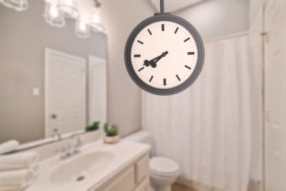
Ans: h=7 m=41
